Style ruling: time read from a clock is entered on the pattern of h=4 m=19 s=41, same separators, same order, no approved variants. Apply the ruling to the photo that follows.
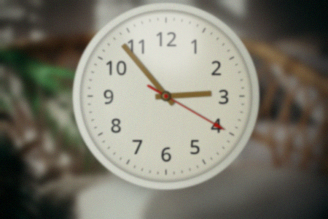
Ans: h=2 m=53 s=20
